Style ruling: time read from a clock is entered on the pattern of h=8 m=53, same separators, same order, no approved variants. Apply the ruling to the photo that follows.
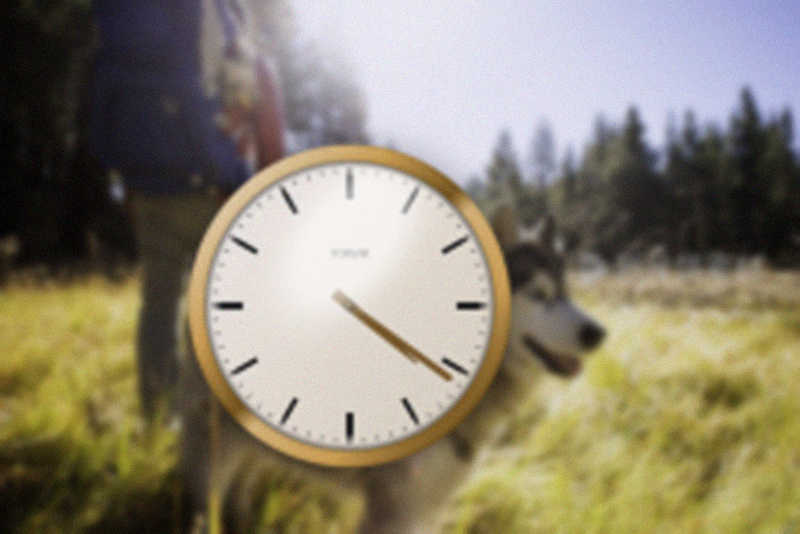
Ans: h=4 m=21
